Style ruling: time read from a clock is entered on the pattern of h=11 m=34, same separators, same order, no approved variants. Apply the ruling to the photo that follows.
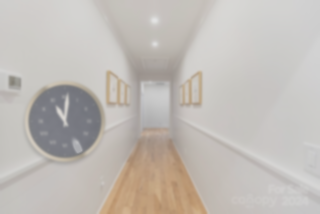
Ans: h=11 m=1
